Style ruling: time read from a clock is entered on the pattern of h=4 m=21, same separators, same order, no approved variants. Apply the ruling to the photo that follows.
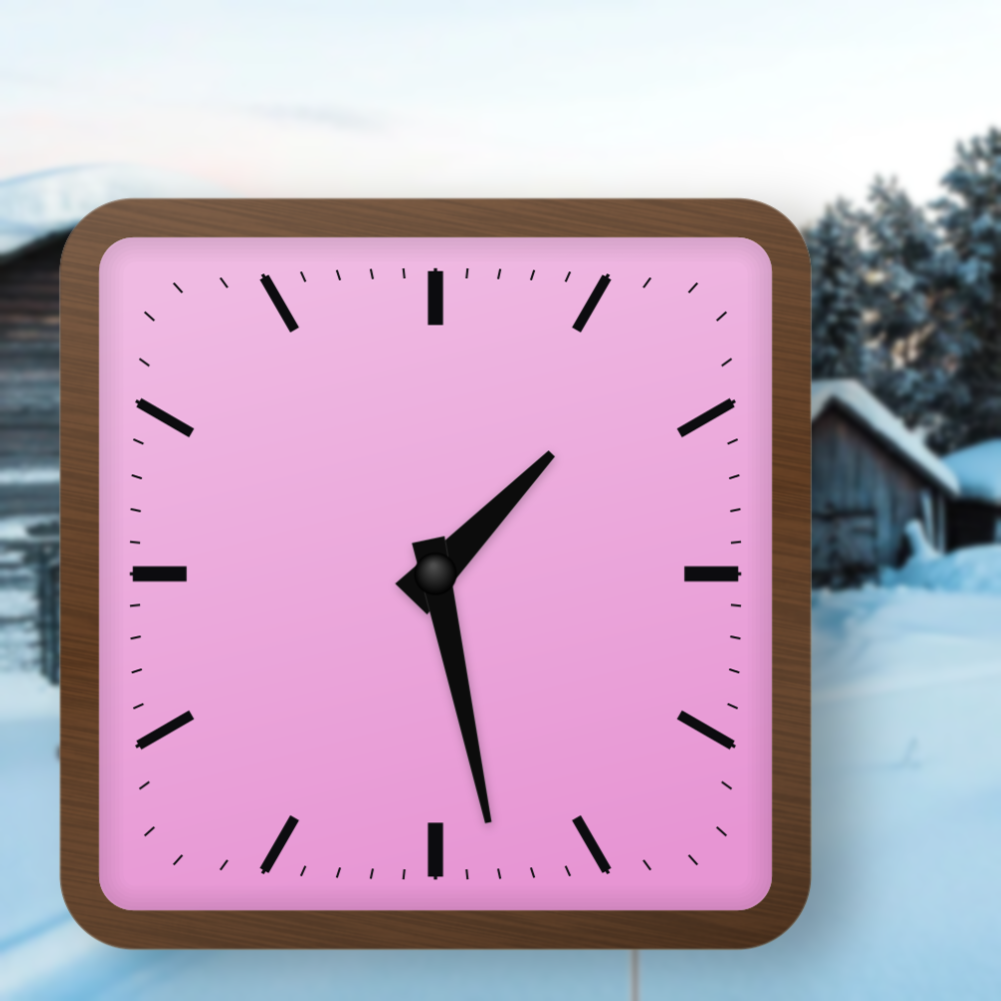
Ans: h=1 m=28
